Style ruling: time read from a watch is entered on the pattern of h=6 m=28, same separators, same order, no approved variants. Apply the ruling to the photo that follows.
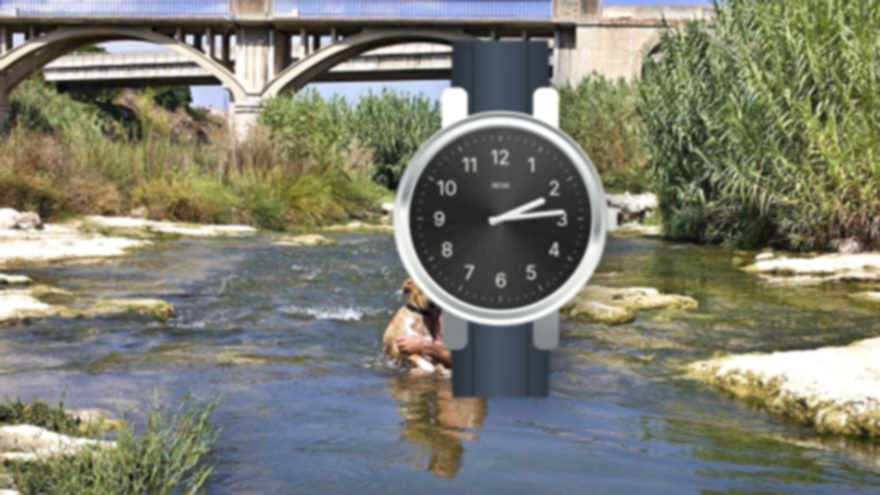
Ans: h=2 m=14
